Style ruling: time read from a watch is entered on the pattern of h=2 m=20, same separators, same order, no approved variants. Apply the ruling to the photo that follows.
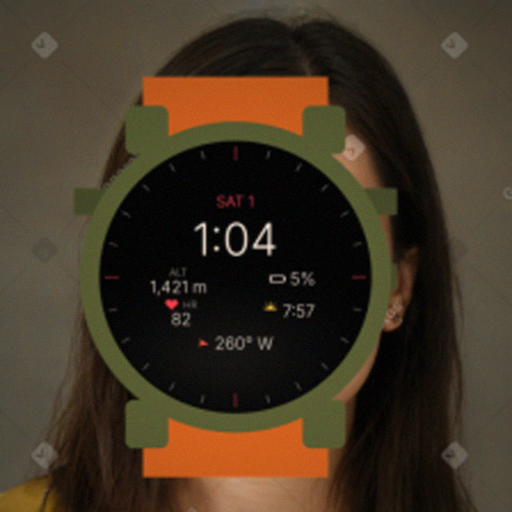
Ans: h=1 m=4
